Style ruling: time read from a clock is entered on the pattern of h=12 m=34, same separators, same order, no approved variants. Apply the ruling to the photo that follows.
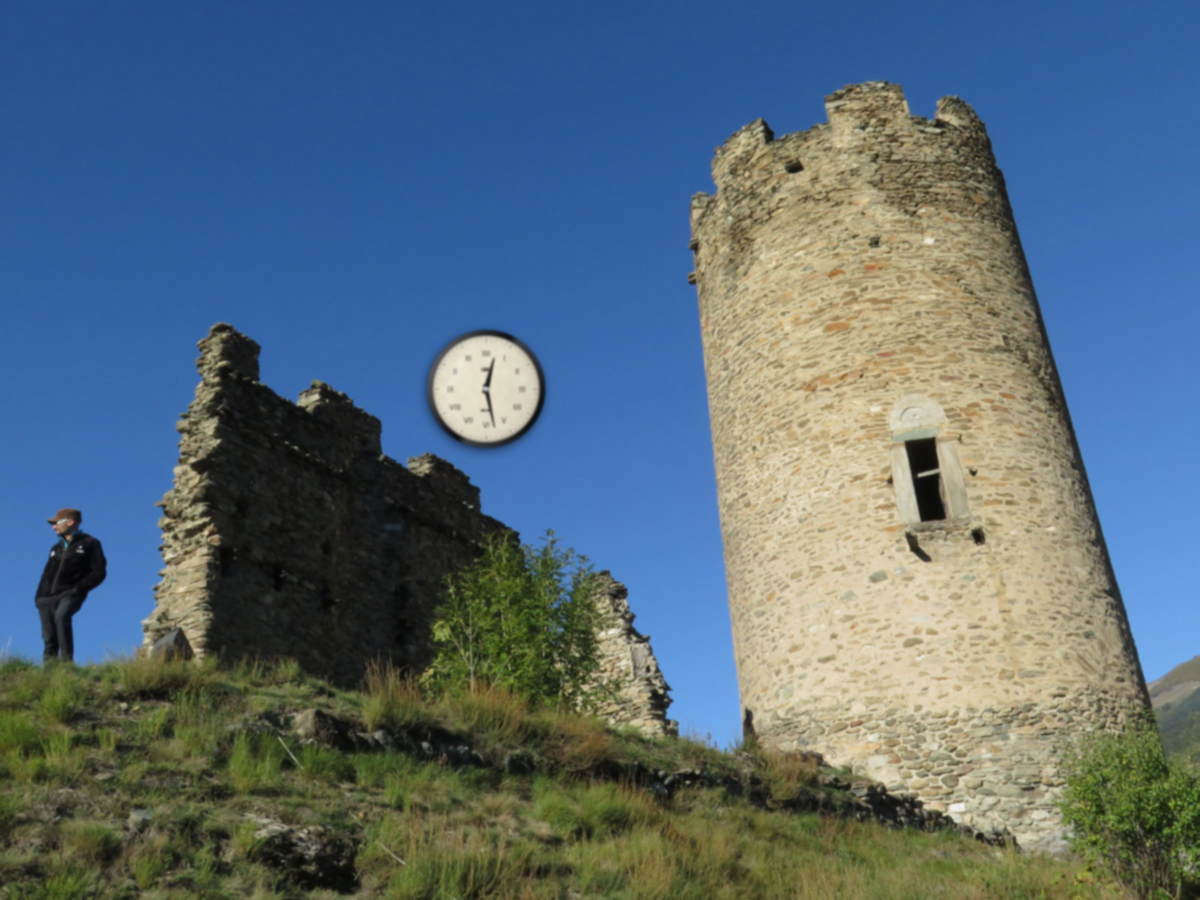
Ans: h=12 m=28
